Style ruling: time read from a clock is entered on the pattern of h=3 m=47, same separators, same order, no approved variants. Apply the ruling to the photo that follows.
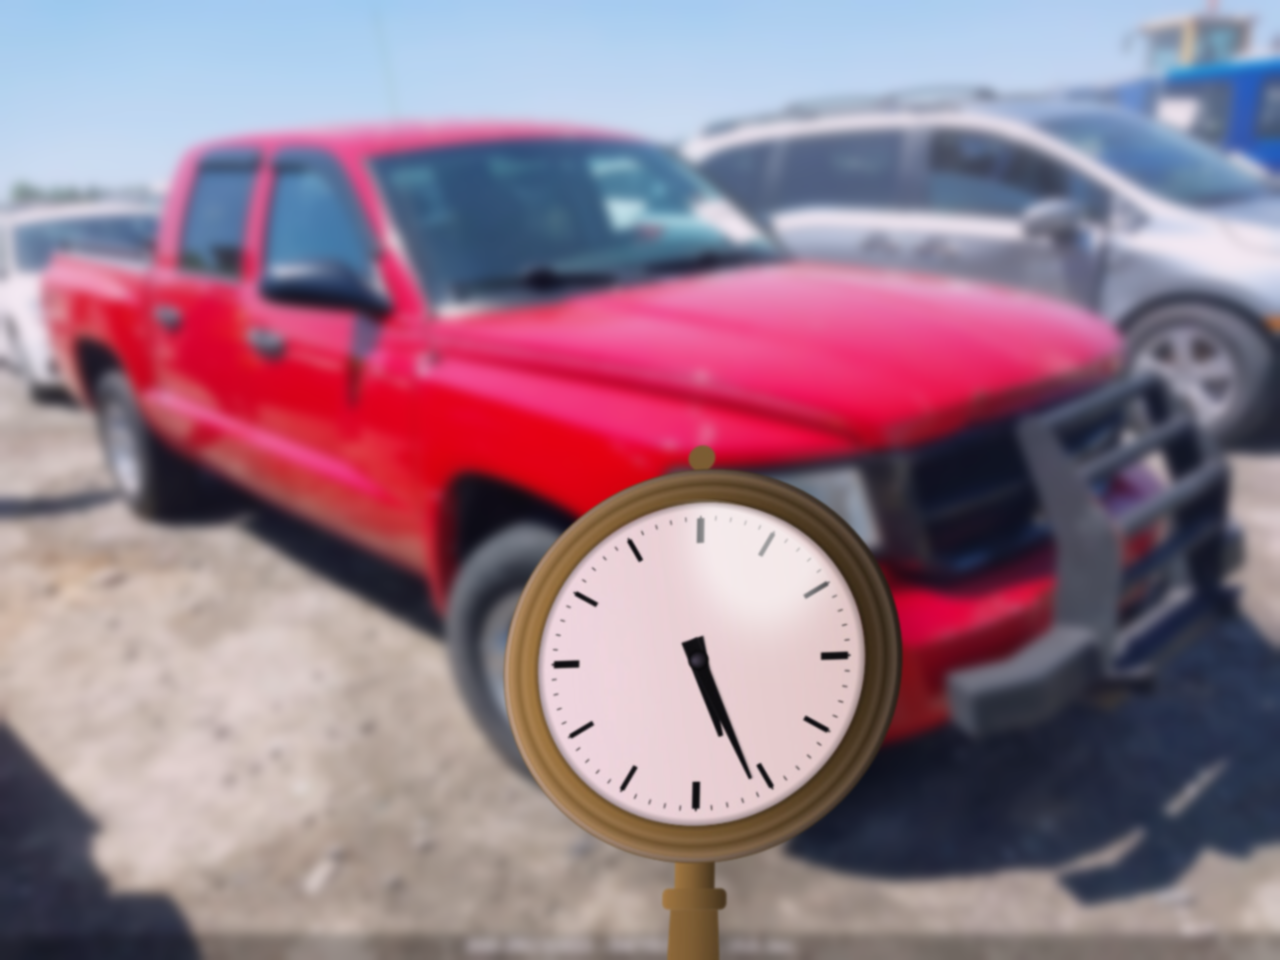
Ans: h=5 m=26
